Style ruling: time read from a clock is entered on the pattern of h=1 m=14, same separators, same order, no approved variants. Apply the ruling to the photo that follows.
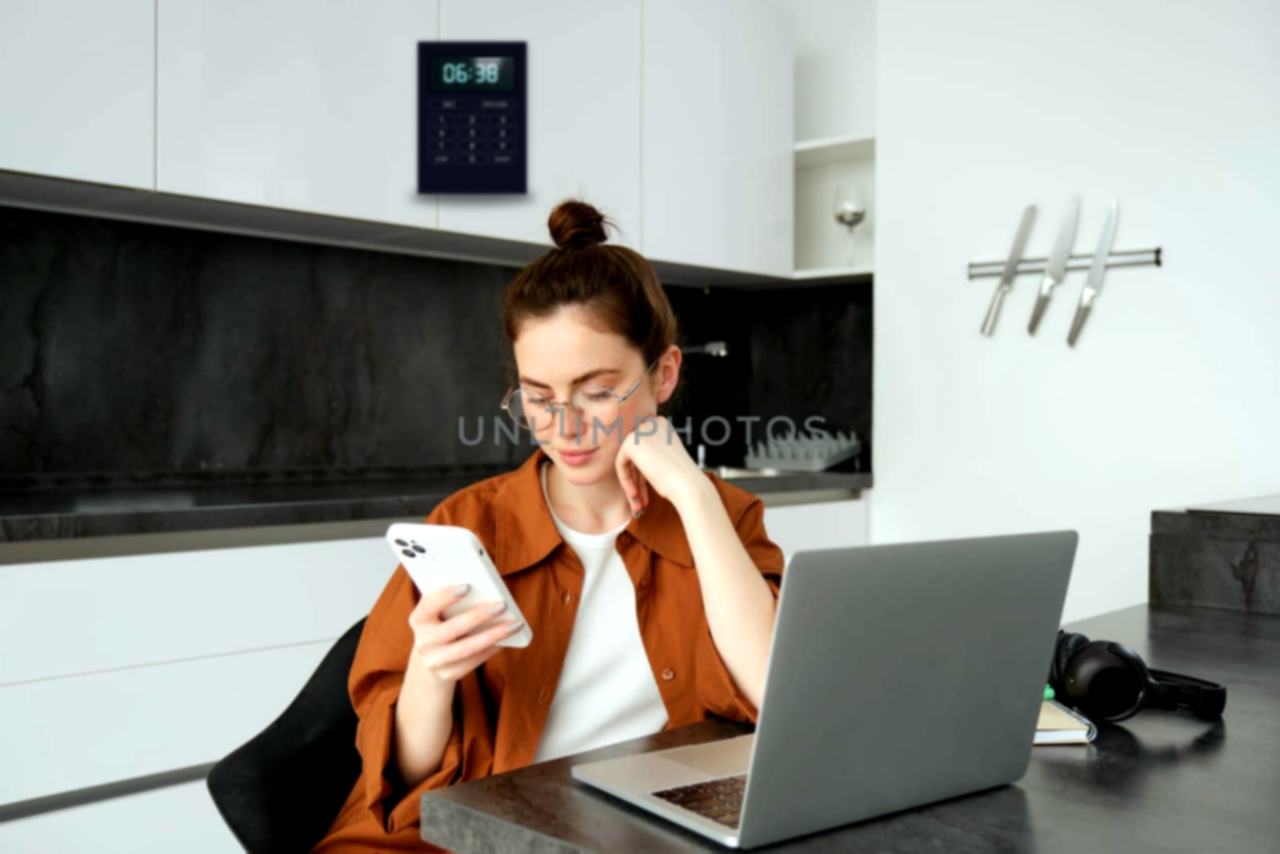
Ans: h=6 m=38
